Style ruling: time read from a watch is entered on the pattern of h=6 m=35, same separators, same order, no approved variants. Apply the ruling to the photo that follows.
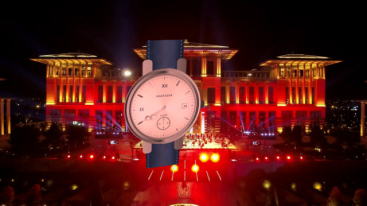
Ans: h=7 m=40
